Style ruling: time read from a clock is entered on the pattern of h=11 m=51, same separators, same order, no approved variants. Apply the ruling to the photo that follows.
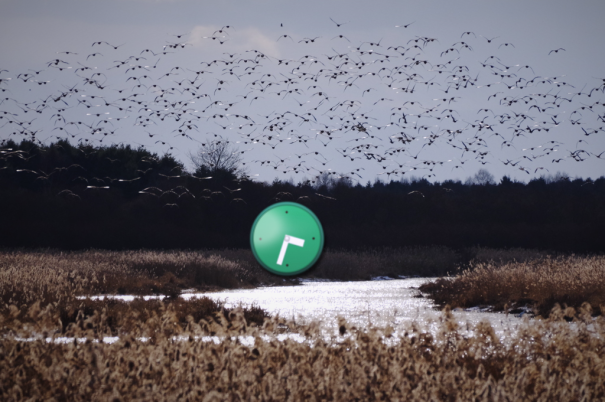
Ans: h=3 m=33
